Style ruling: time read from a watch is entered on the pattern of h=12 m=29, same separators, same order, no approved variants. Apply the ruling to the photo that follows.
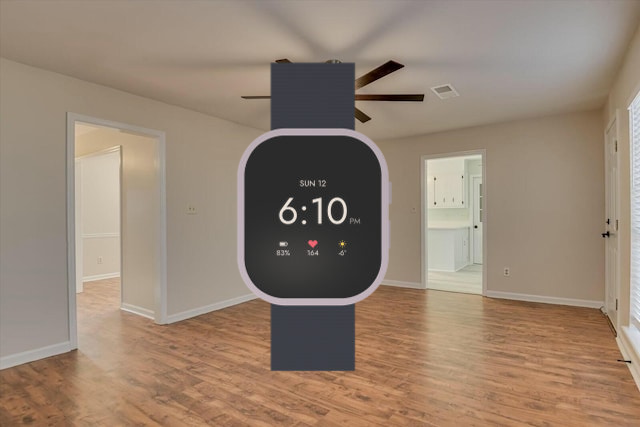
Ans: h=6 m=10
